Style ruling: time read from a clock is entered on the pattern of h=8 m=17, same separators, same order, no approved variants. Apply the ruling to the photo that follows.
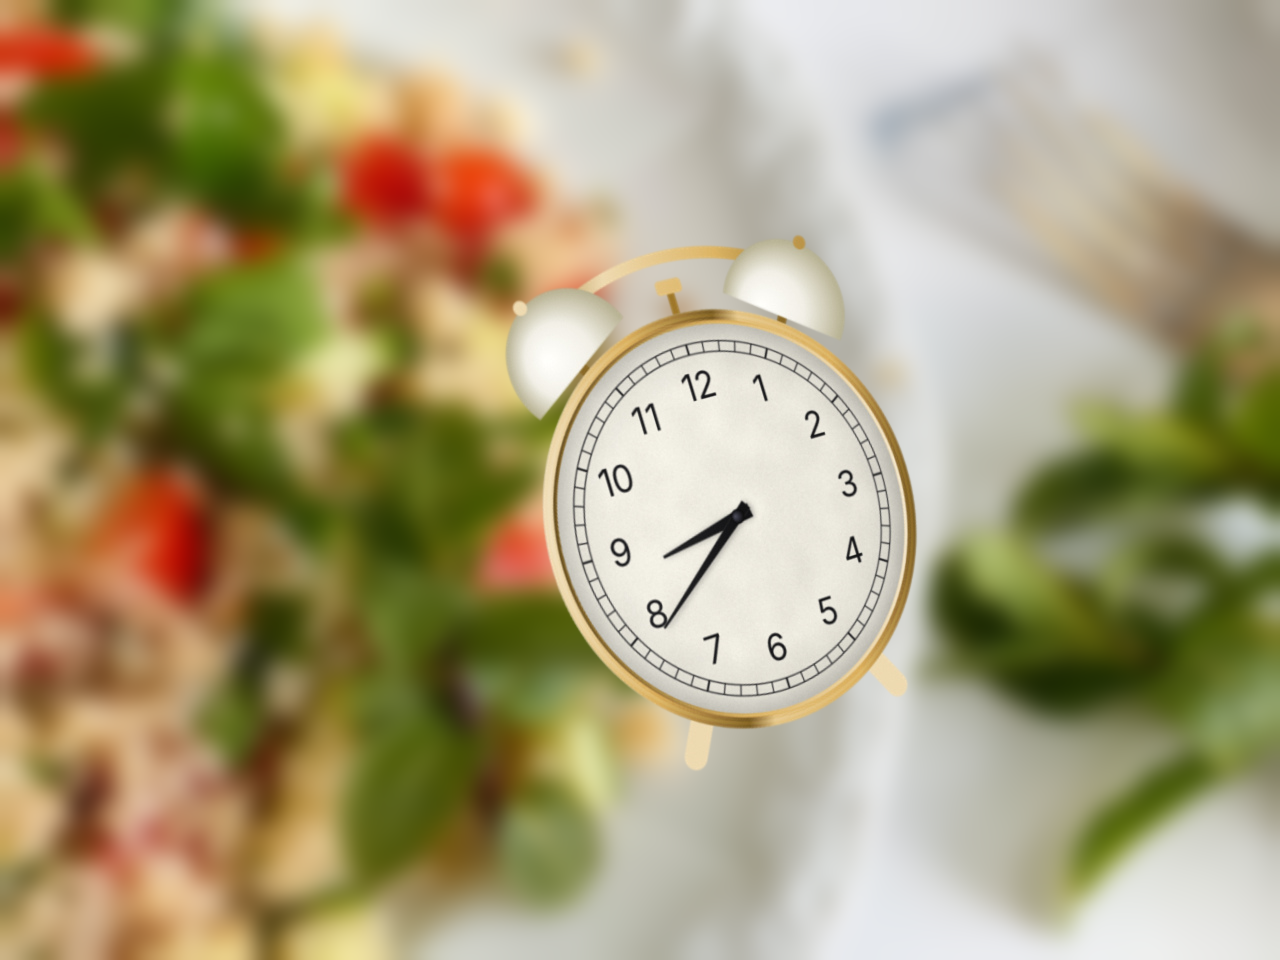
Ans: h=8 m=39
